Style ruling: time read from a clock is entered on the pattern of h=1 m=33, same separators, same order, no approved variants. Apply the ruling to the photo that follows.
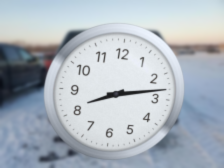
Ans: h=8 m=13
